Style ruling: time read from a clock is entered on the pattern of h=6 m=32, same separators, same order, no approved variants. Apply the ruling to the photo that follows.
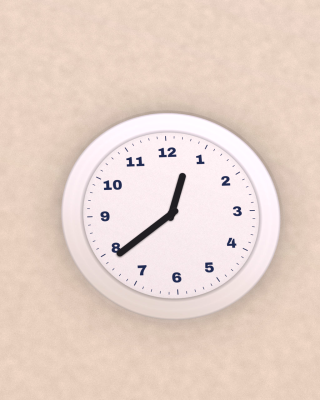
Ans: h=12 m=39
